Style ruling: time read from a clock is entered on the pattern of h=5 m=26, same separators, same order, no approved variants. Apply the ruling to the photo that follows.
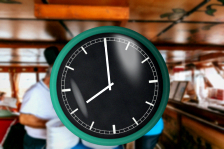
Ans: h=8 m=0
